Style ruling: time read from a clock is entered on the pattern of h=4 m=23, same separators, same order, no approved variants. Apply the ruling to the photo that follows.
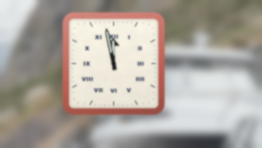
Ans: h=11 m=58
